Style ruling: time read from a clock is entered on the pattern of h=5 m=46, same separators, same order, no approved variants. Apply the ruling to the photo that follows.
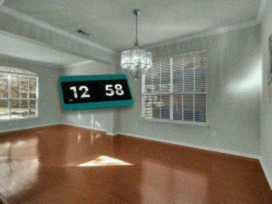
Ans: h=12 m=58
